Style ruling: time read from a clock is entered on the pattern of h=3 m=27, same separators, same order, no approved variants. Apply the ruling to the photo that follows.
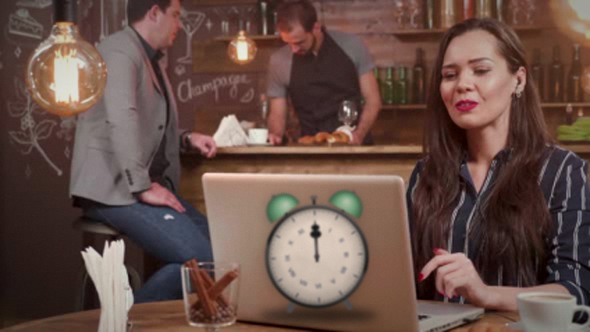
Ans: h=12 m=0
